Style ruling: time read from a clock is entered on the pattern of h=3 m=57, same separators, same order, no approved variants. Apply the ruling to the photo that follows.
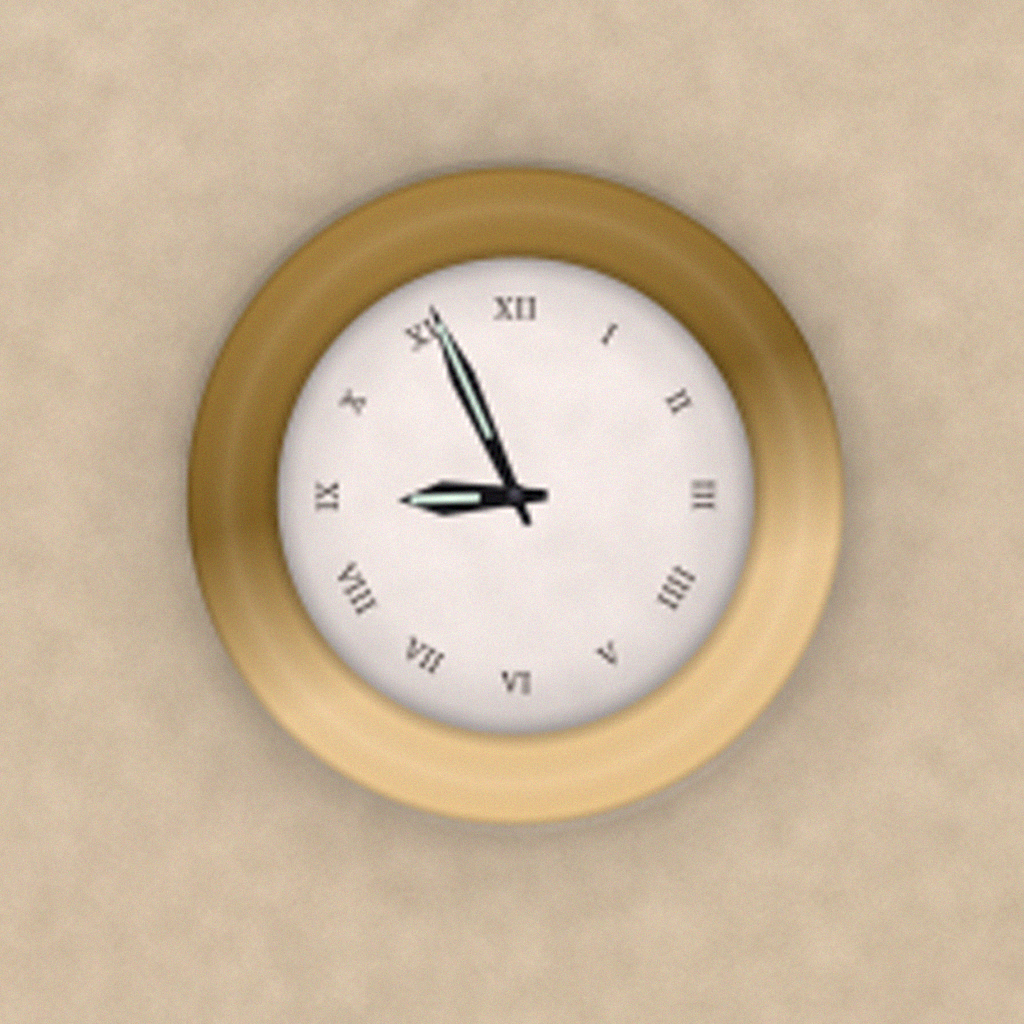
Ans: h=8 m=56
